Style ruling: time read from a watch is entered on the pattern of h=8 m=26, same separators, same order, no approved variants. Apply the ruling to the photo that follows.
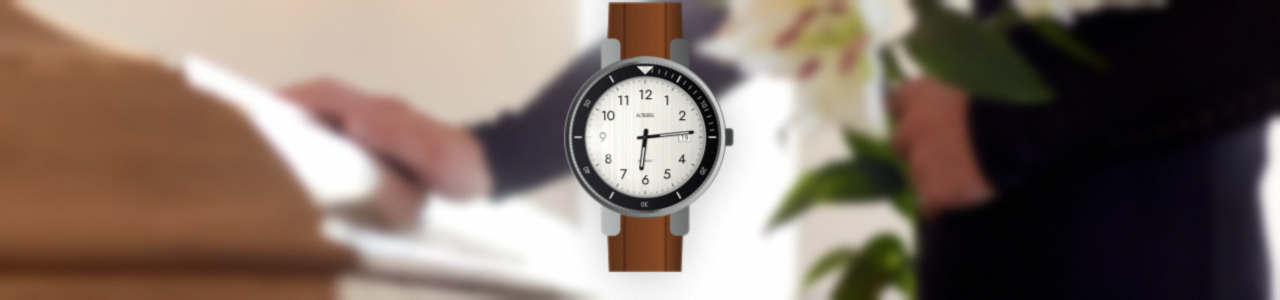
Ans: h=6 m=14
